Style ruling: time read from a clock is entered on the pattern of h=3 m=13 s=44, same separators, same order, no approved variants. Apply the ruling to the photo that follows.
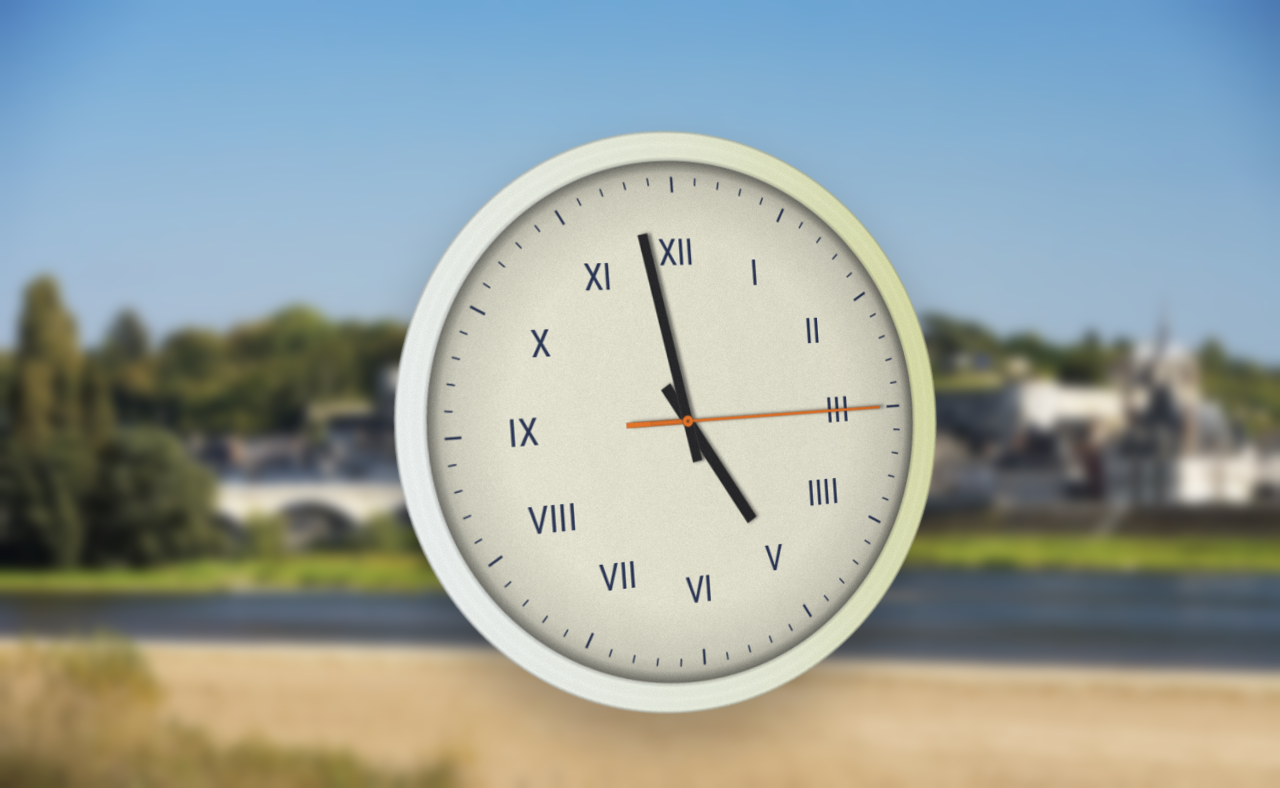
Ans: h=4 m=58 s=15
